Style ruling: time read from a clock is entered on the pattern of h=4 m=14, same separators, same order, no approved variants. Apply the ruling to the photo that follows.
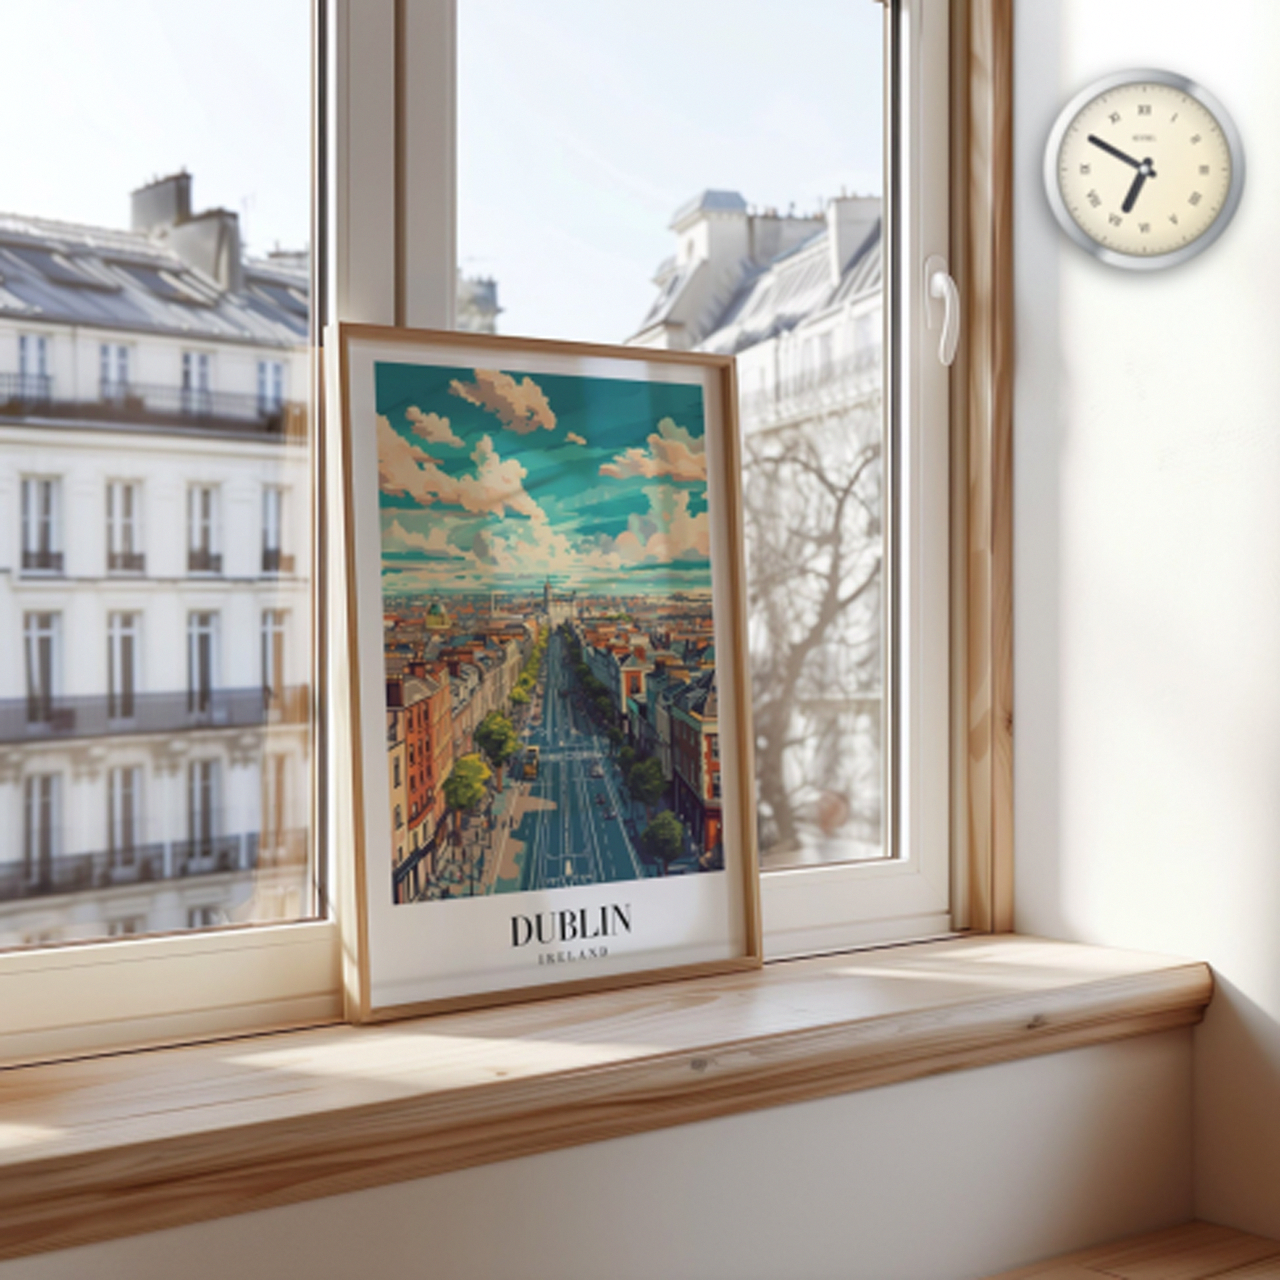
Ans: h=6 m=50
